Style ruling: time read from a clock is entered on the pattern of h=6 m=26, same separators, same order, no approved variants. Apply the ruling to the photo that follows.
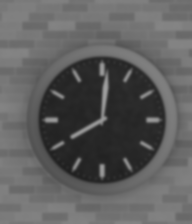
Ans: h=8 m=1
